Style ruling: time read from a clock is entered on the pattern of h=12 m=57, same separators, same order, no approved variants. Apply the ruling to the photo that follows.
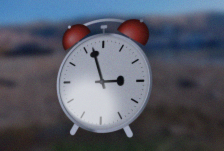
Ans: h=2 m=57
